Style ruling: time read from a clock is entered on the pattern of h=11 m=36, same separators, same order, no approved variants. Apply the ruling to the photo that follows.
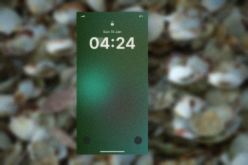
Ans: h=4 m=24
